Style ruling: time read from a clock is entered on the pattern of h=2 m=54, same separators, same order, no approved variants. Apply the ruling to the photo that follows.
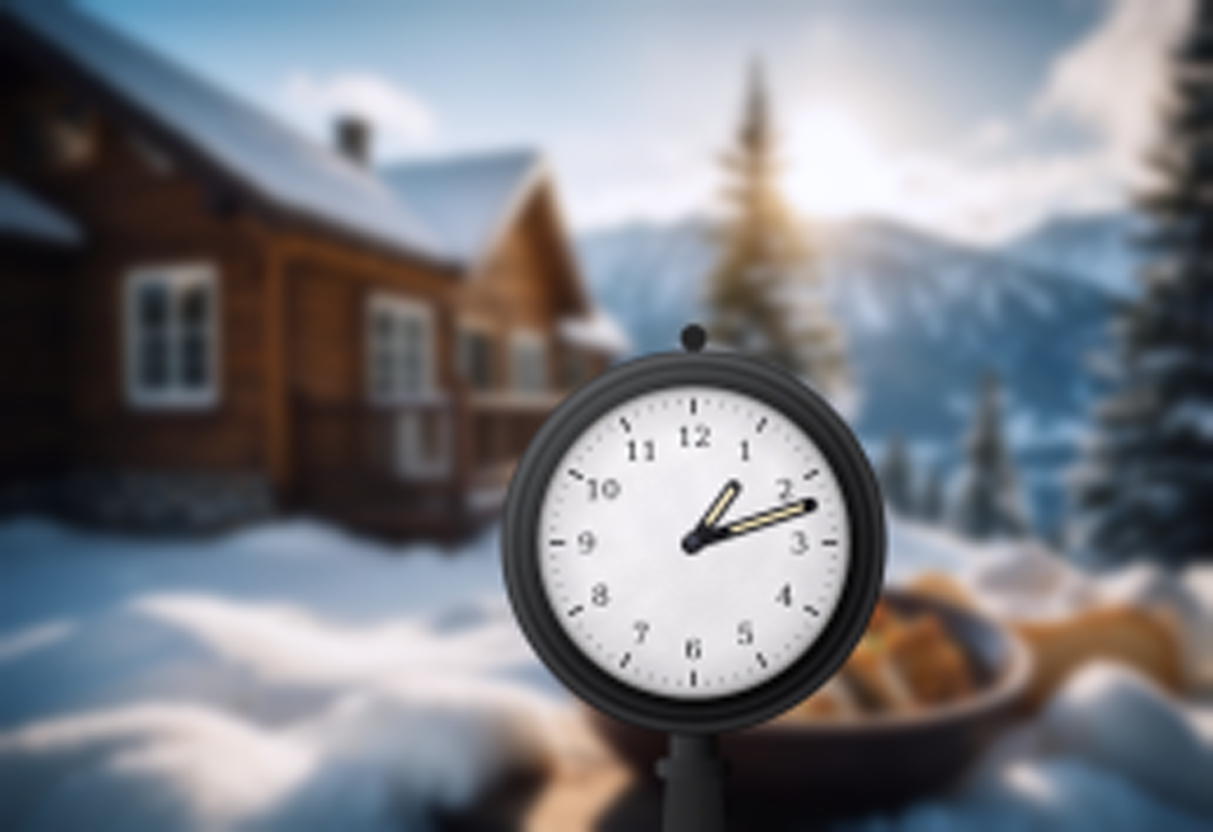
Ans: h=1 m=12
